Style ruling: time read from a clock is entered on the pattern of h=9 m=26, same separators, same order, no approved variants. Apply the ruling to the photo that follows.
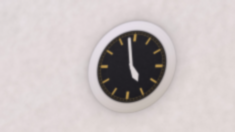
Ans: h=4 m=58
